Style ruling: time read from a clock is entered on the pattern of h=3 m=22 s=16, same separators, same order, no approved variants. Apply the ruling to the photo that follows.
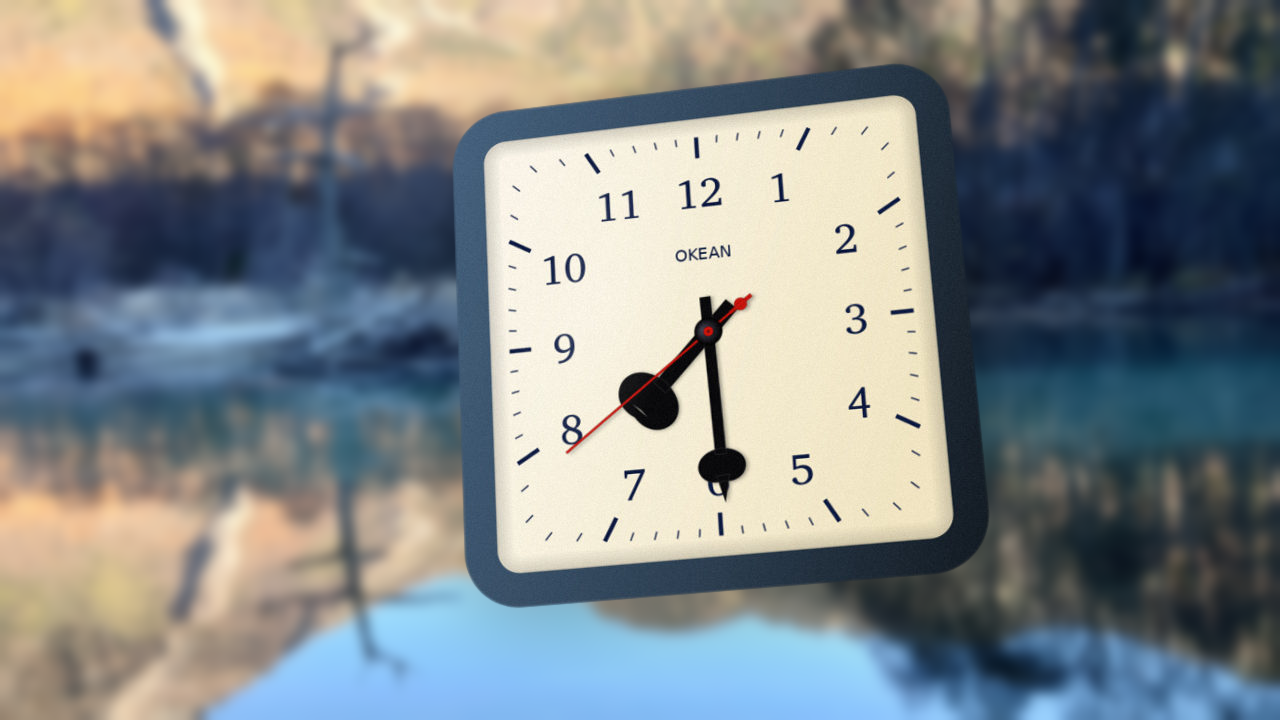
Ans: h=7 m=29 s=39
